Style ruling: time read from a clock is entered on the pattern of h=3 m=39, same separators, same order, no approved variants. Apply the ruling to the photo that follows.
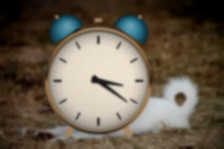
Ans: h=3 m=21
